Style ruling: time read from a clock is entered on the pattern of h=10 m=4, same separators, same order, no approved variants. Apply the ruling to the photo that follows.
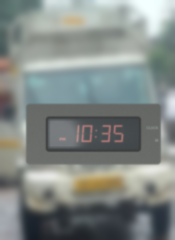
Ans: h=10 m=35
